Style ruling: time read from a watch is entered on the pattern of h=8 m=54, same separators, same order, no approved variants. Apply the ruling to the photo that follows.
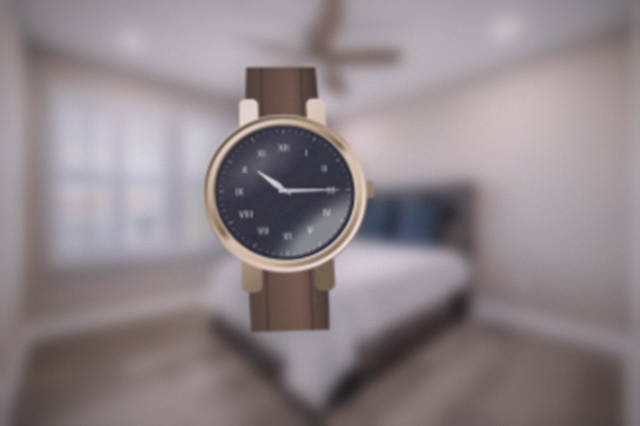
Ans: h=10 m=15
